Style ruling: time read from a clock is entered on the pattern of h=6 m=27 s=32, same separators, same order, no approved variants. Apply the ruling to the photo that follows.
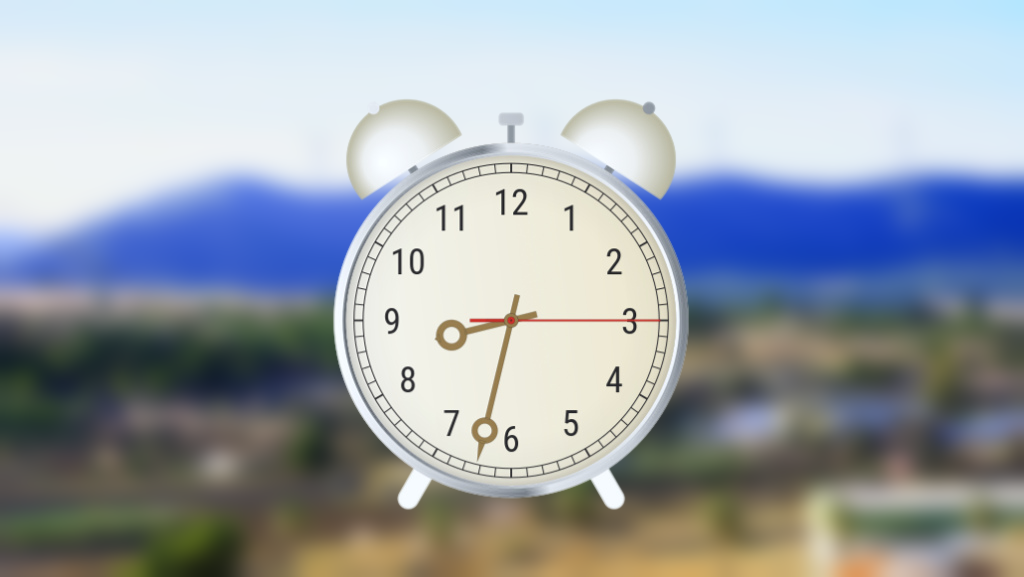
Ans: h=8 m=32 s=15
